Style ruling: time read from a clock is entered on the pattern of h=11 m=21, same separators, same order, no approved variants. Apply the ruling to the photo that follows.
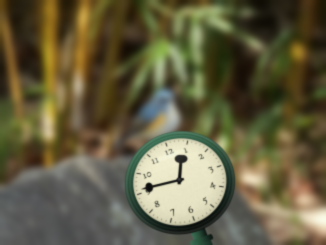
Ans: h=12 m=46
